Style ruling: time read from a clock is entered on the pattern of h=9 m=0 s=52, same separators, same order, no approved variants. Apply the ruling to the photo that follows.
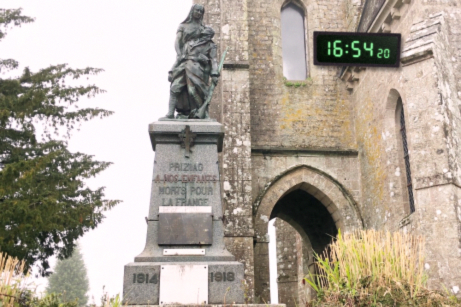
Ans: h=16 m=54 s=20
